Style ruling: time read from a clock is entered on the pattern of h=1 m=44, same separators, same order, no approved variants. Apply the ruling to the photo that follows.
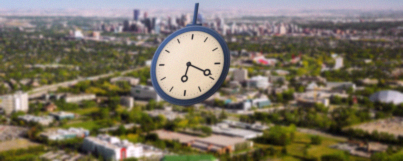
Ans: h=6 m=19
